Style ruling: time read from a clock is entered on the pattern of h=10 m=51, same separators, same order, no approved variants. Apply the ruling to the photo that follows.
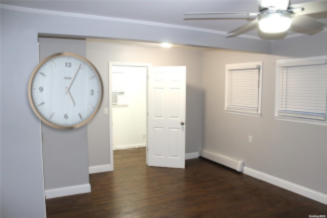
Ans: h=5 m=4
